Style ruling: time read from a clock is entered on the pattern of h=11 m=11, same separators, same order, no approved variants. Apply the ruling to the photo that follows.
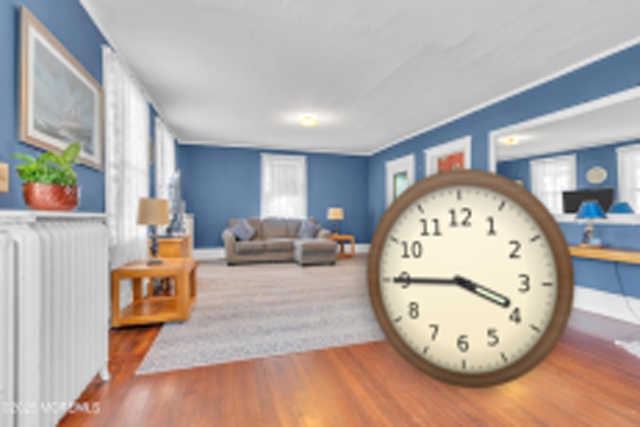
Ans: h=3 m=45
